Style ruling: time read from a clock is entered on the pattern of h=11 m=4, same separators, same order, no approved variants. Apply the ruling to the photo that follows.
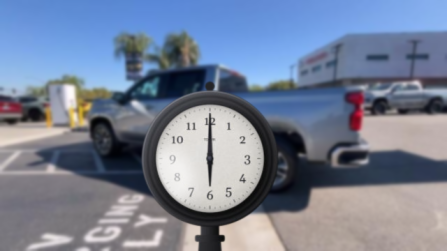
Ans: h=6 m=0
